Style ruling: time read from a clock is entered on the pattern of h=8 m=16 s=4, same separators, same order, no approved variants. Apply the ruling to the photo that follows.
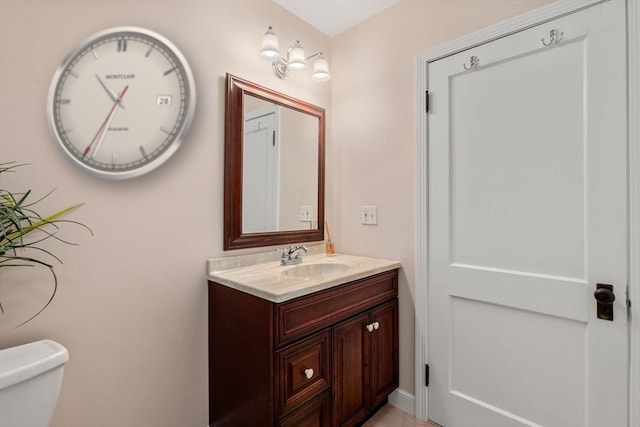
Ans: h=10 m=33 s=35
